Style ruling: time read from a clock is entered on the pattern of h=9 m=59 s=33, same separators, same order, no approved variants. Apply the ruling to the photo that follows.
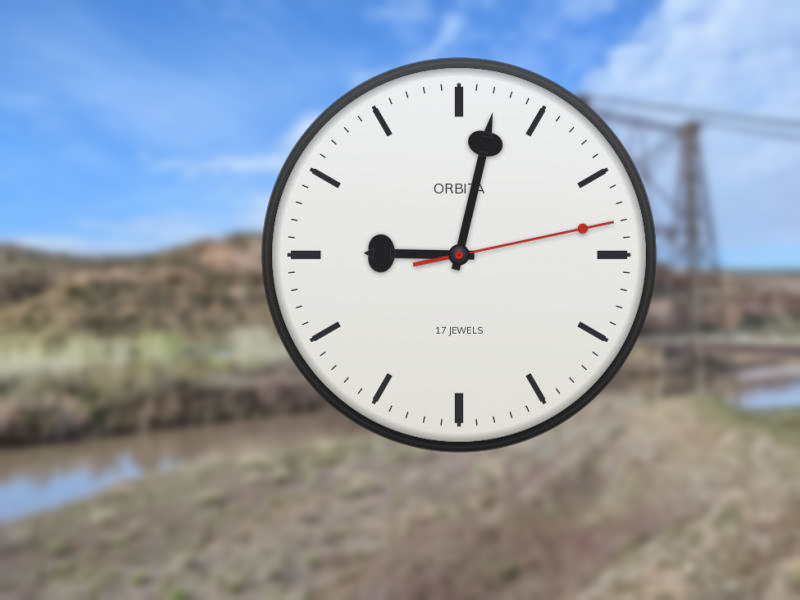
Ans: h=9 m=2 s=13
